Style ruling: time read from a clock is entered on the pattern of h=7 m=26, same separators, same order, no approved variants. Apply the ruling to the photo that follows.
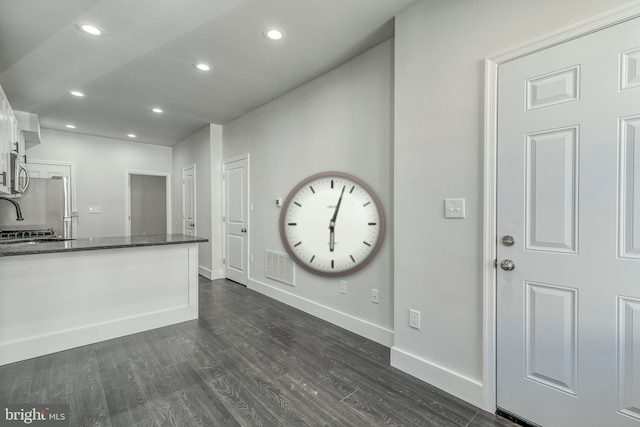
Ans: h=6 m=3
